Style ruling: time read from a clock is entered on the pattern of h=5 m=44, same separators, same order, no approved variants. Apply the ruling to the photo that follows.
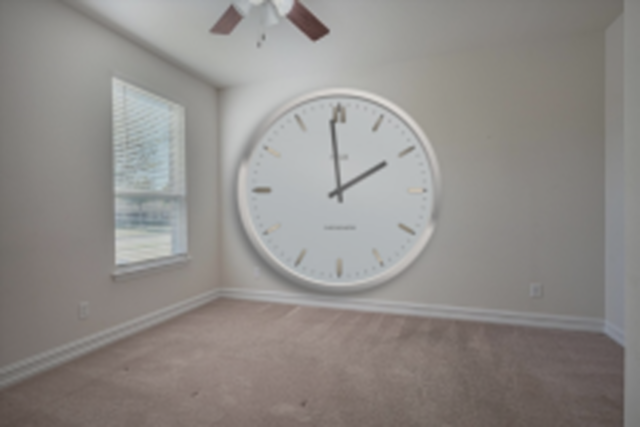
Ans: h=1 m=59
